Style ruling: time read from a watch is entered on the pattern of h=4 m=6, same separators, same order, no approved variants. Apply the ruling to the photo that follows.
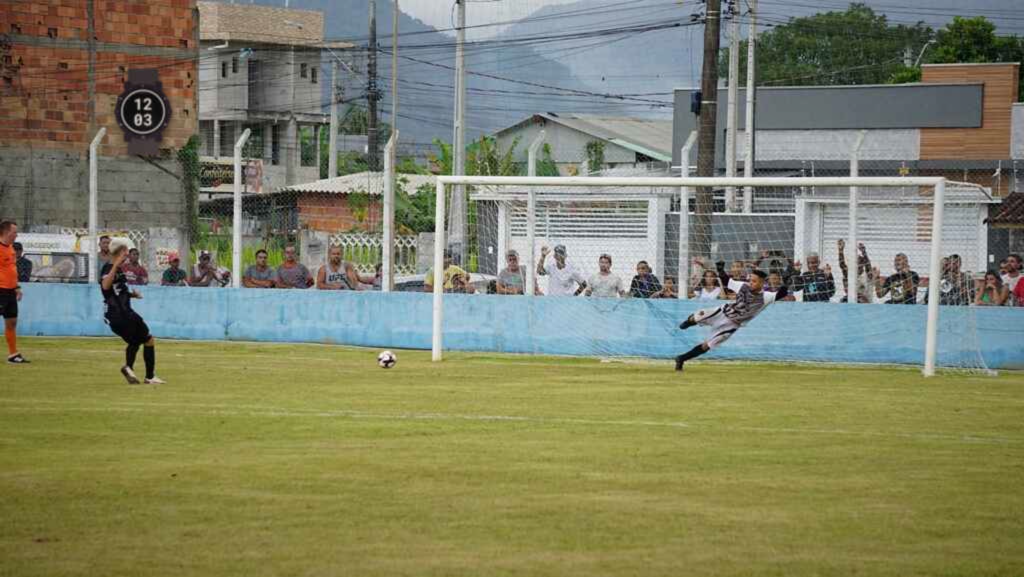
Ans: h=12 m=3
